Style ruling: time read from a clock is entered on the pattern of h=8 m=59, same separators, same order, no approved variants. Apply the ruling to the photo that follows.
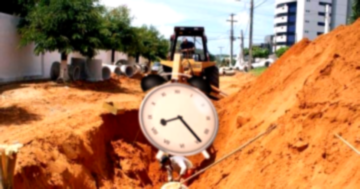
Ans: h=8 m=24
